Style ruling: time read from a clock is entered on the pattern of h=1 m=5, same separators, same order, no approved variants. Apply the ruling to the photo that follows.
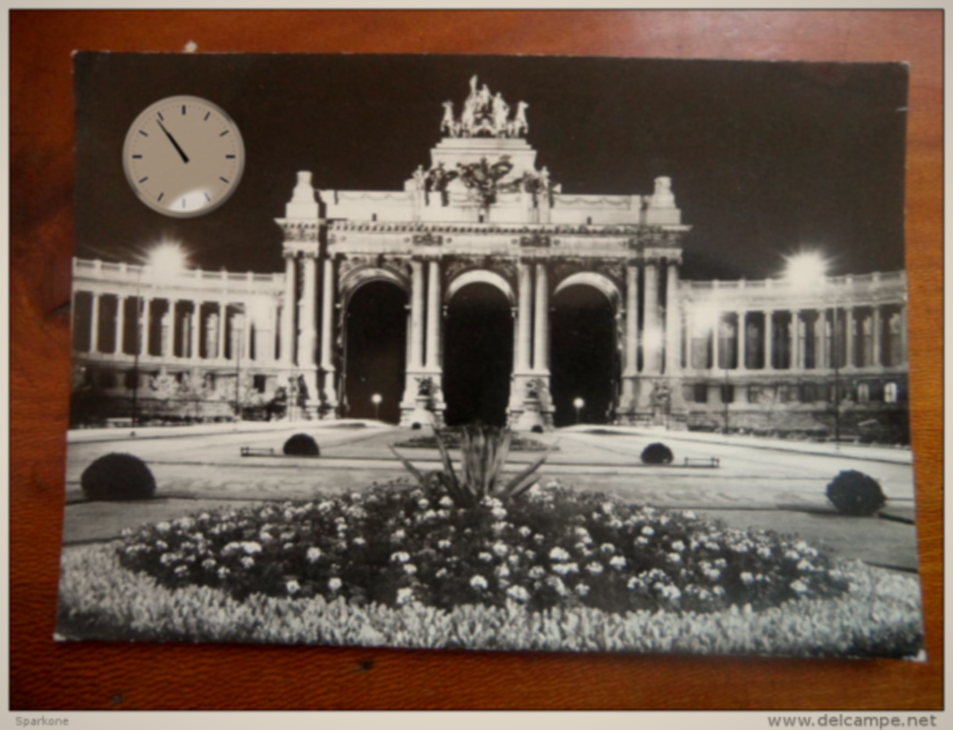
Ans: h=10 m=54
